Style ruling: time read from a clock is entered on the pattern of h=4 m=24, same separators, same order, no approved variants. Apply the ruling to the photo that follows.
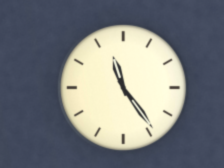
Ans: h=11 m=24
